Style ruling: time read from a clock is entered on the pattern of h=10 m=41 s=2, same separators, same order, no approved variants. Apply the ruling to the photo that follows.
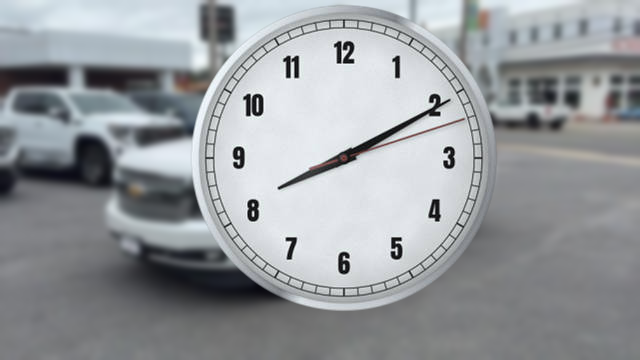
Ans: h=8 m=10 s=12
